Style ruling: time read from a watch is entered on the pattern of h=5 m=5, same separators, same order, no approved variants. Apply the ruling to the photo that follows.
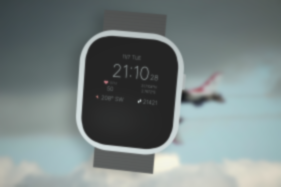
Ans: h=21 m=10
